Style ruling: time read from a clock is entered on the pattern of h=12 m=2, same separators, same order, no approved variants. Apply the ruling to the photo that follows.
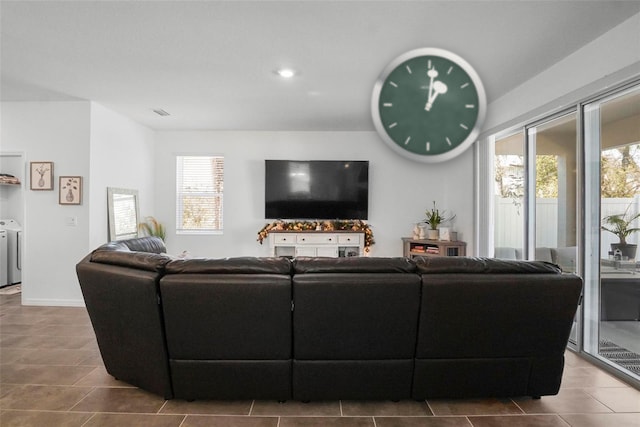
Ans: h=1 m=1
